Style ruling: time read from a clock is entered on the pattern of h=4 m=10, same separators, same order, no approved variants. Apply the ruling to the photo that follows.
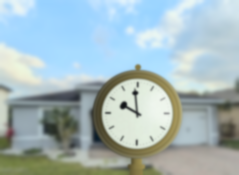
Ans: h=9 m=59
